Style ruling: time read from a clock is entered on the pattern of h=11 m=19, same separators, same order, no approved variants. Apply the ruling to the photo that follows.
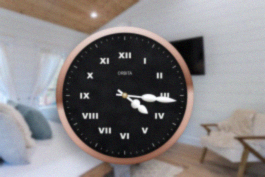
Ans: h=4 m=16
